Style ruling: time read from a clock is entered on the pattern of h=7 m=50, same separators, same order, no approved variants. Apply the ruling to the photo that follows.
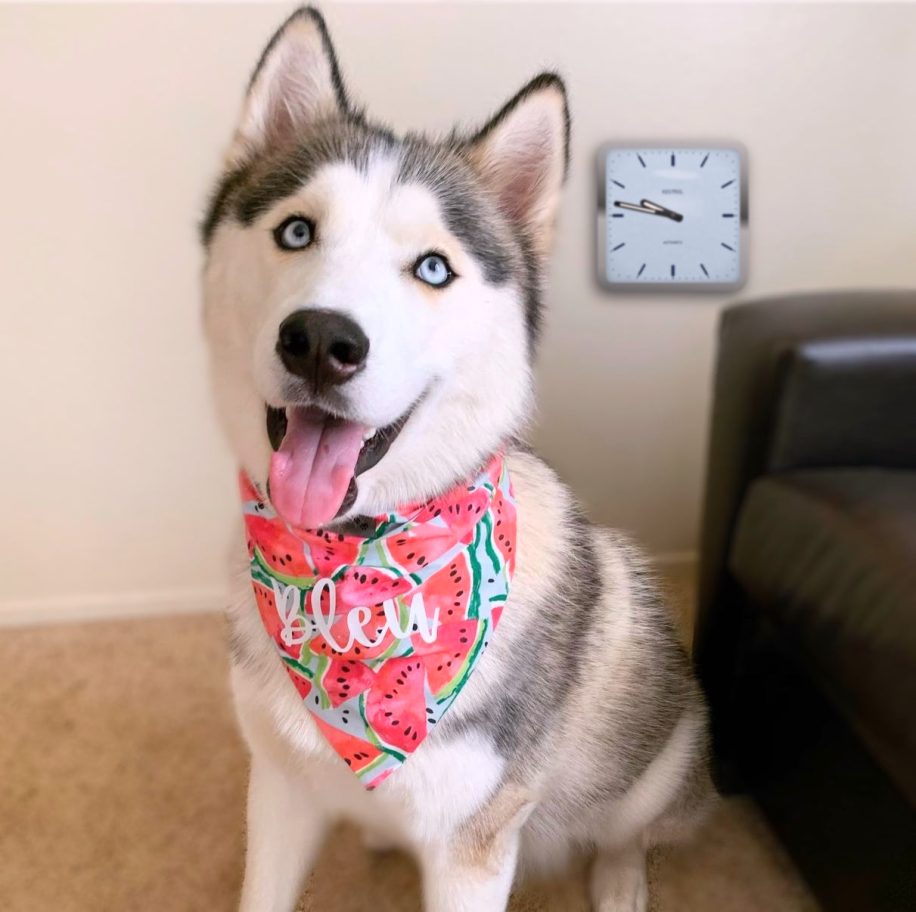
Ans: h=9 m=47
